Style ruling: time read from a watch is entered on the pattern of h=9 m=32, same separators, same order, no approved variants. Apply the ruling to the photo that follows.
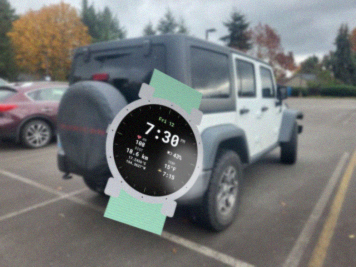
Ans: h=7 m=30
